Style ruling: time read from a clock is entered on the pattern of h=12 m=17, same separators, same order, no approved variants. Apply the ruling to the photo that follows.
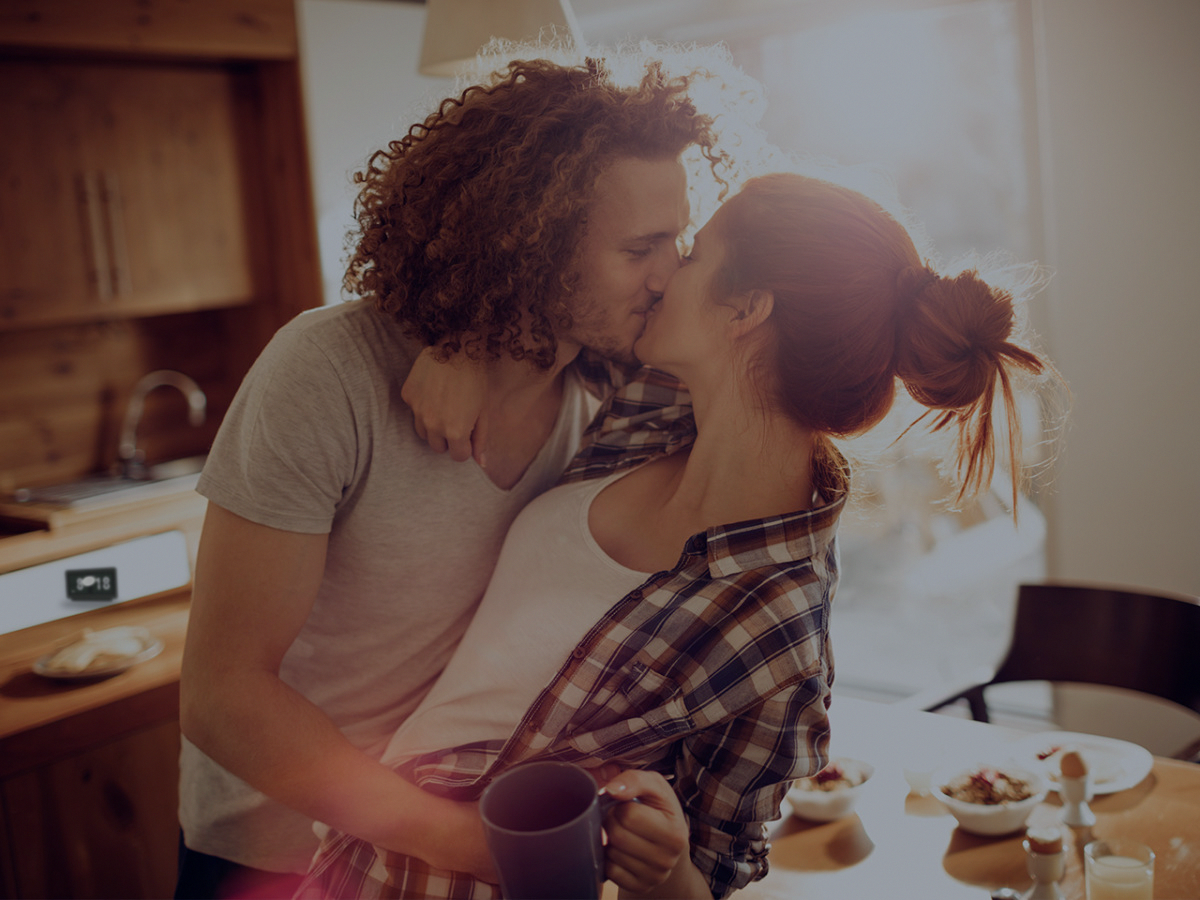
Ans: h=8 m=18
